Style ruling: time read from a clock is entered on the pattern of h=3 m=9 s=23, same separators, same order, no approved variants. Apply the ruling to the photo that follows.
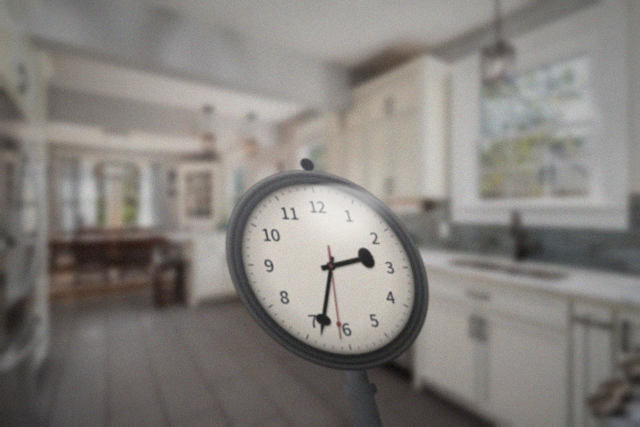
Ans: h=2 m=33 s=31
